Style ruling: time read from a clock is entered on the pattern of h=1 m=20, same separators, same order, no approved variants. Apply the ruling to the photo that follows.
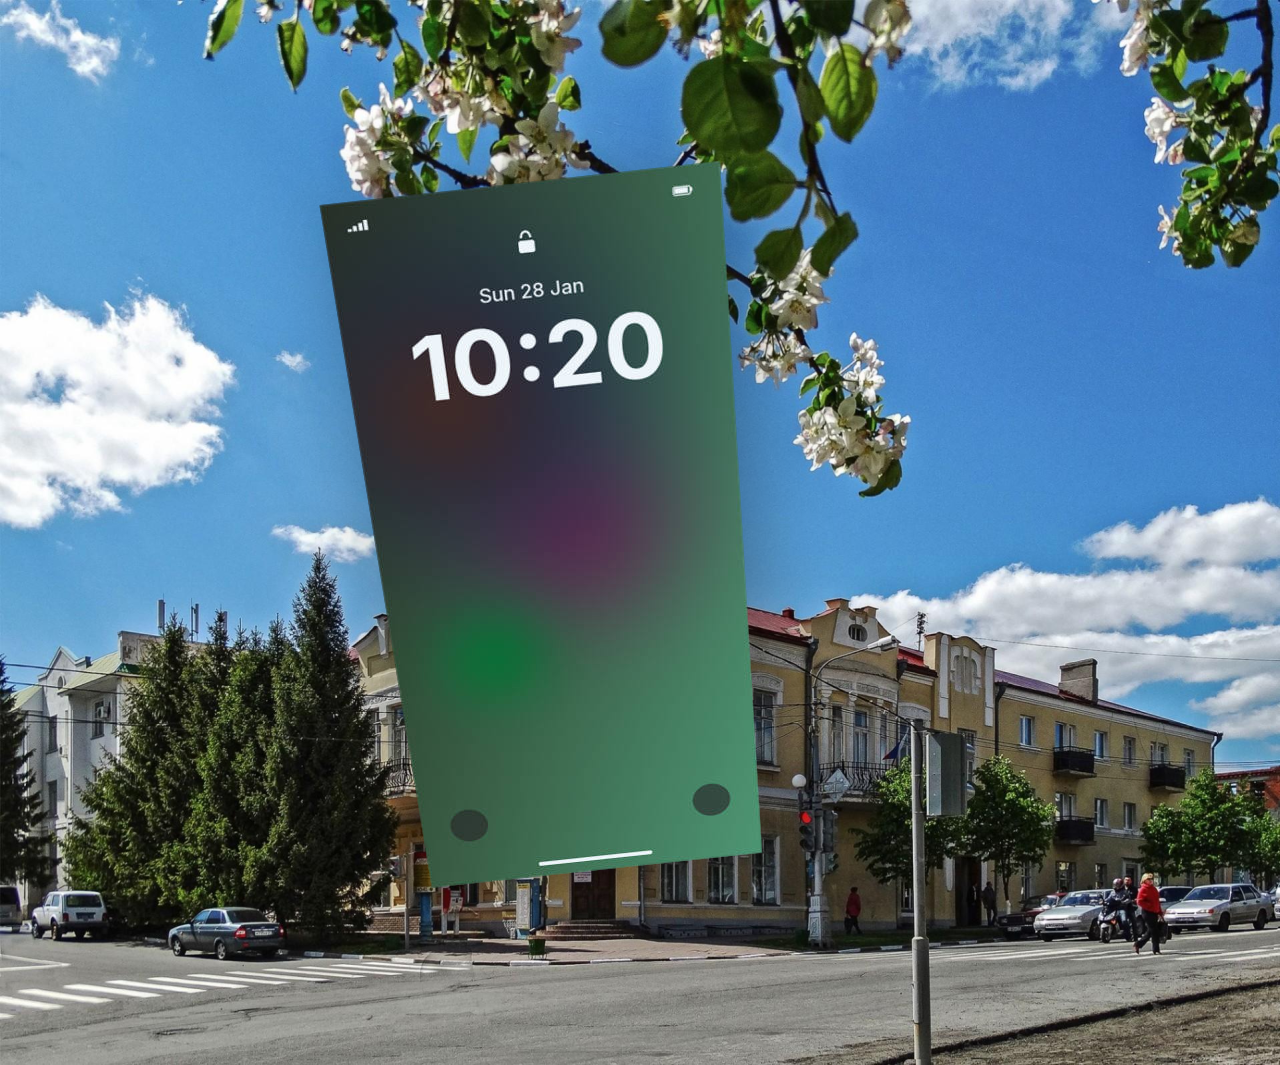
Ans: h=10 m=20
